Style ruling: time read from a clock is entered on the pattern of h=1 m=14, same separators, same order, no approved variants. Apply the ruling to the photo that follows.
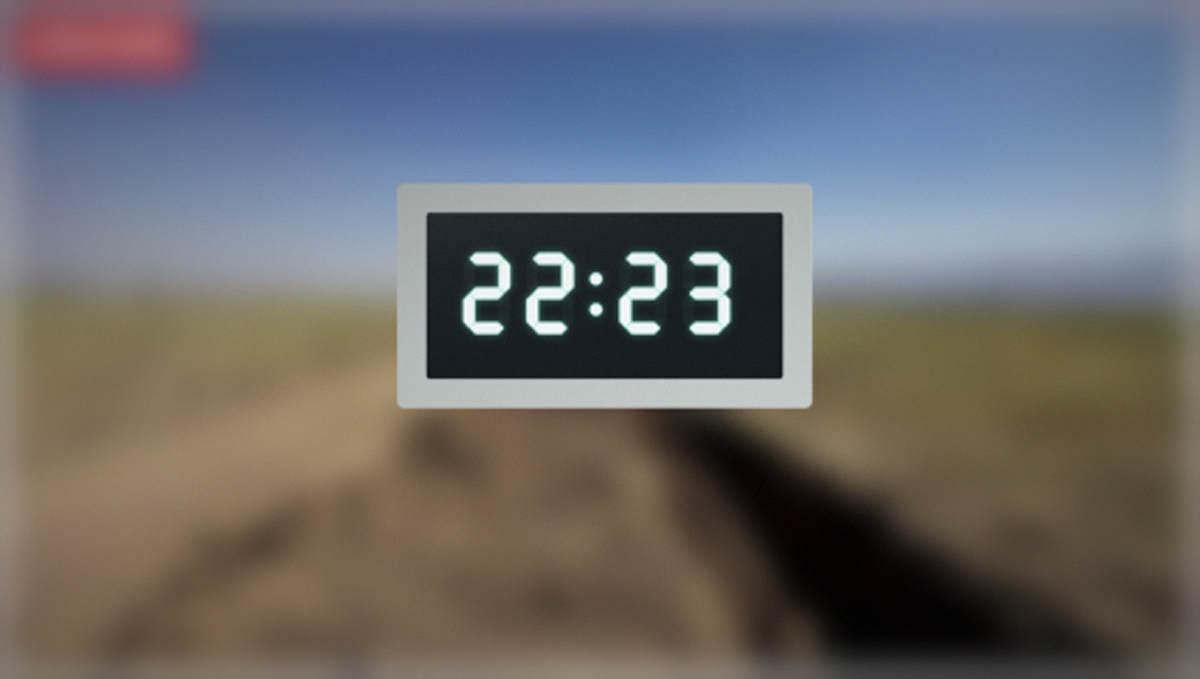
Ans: h=22 m=23
